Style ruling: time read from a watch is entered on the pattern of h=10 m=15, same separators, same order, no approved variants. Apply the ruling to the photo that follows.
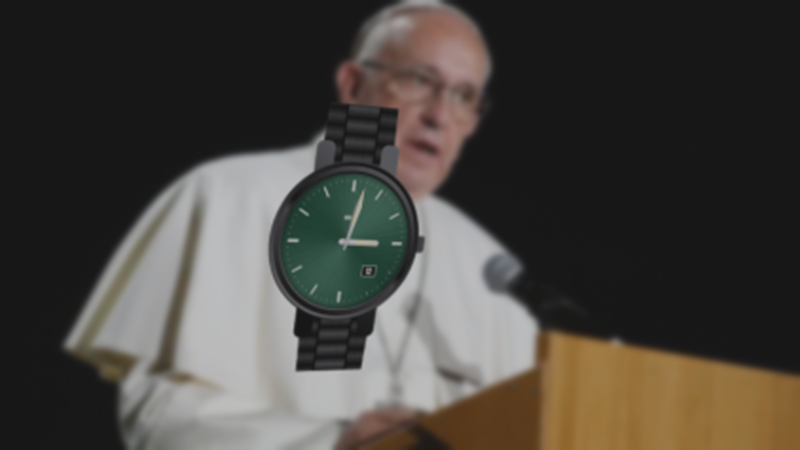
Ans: h=3 m=2
